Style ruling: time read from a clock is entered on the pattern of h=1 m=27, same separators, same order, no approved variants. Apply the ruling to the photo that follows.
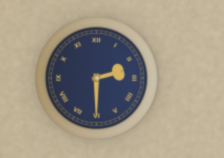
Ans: h=2 m=30
